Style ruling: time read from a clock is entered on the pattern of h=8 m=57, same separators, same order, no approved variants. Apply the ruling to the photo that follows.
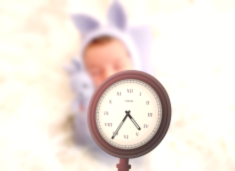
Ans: h=4 m=35
